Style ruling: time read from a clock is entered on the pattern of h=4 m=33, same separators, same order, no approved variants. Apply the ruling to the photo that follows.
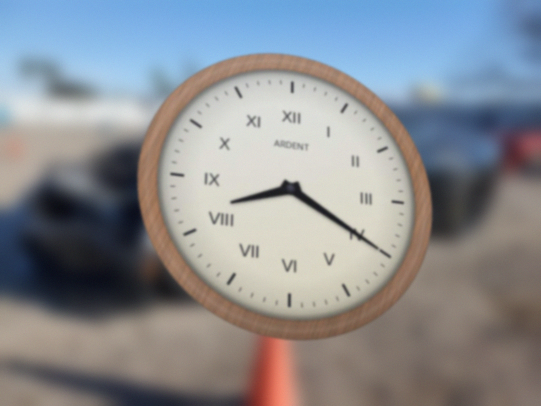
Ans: h=8 m=20
